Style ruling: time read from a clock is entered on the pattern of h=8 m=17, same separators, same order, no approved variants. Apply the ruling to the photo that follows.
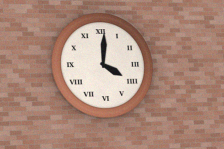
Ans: h=4 m=1
